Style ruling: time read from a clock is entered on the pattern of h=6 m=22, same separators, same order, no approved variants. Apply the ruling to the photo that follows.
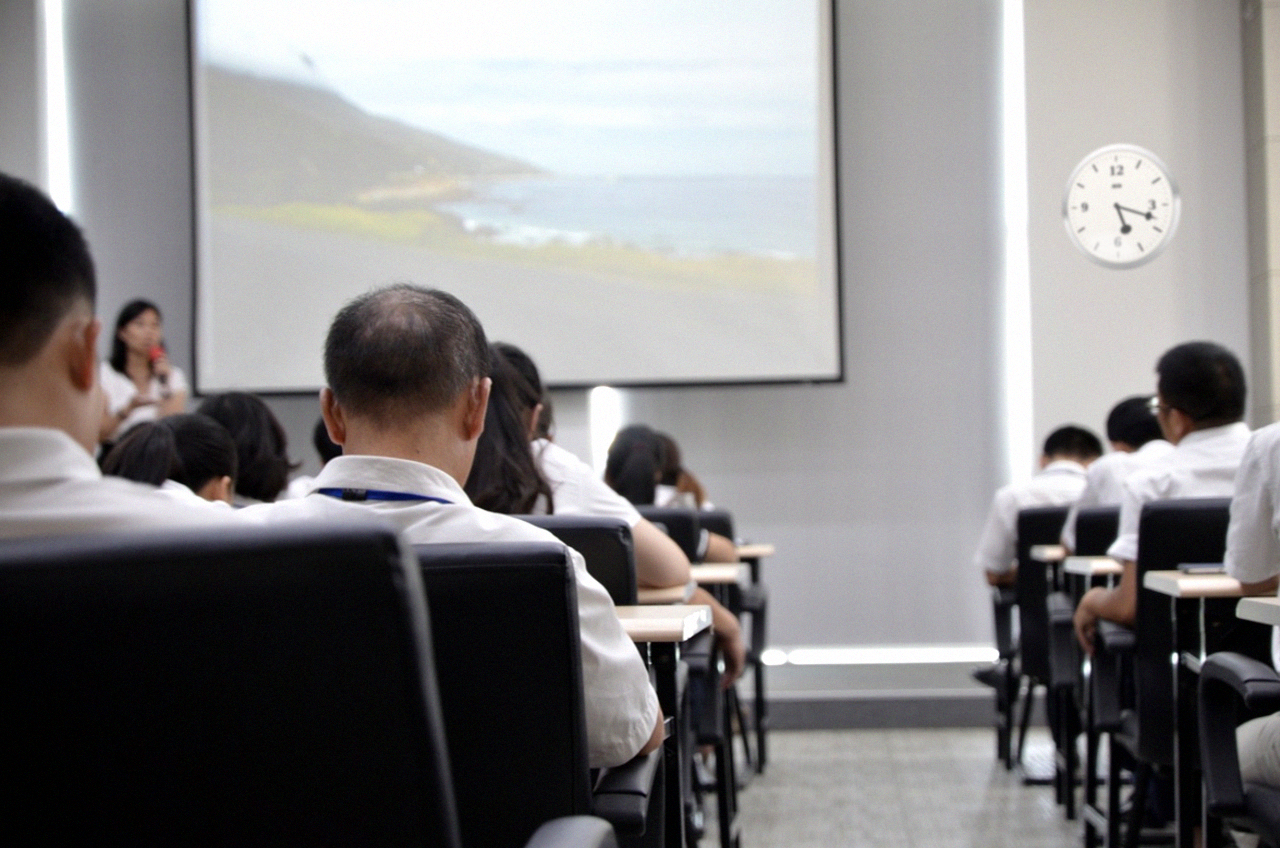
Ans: h=5 m=18
